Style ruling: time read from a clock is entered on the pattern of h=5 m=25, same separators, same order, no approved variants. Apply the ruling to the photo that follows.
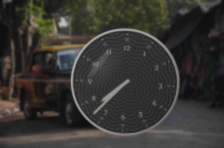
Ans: h=7 m=37
